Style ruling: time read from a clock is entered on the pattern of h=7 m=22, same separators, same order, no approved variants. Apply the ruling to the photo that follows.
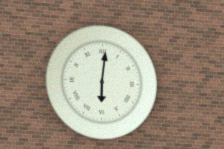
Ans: h=6 m=1
